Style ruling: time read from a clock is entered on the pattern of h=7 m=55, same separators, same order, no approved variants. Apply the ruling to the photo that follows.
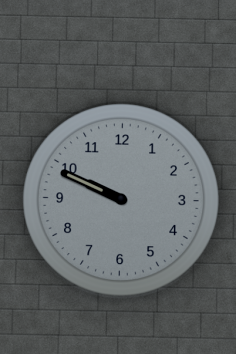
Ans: h=9 m=49
